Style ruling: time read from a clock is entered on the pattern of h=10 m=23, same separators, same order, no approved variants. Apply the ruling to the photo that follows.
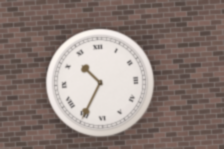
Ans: h=10 m=35
